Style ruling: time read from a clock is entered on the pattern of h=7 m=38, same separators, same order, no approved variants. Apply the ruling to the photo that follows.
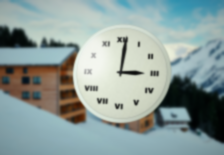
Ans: h=3 m=1
